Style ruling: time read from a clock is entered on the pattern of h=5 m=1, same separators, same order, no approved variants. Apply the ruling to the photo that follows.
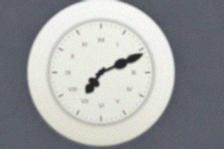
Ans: h=7 m=11
